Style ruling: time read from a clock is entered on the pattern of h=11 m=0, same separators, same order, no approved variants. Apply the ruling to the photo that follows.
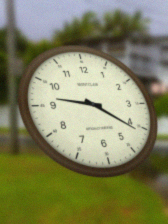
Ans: h=9 m=21
